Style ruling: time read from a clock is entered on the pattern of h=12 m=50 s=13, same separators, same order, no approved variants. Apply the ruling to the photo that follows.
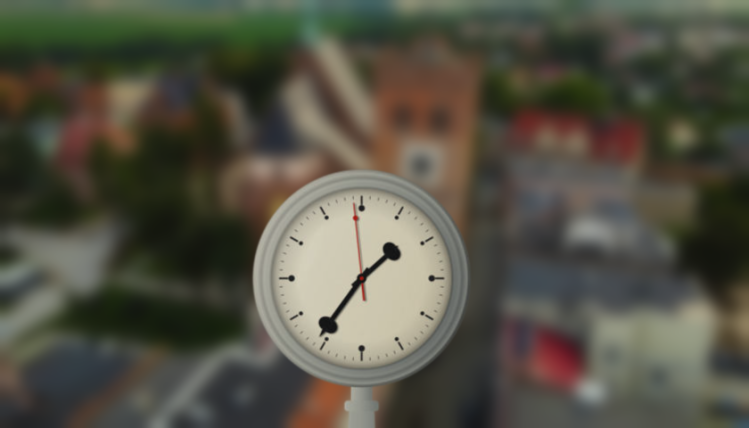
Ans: h=1 m=35 s=59
